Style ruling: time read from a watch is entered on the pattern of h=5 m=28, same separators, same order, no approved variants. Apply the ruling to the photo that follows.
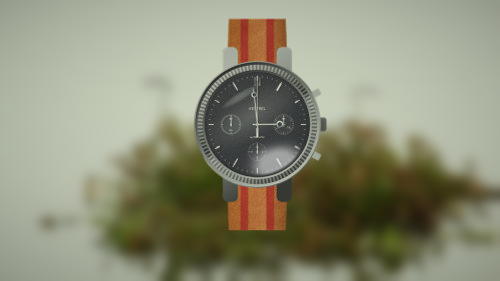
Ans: h=2 m=59
